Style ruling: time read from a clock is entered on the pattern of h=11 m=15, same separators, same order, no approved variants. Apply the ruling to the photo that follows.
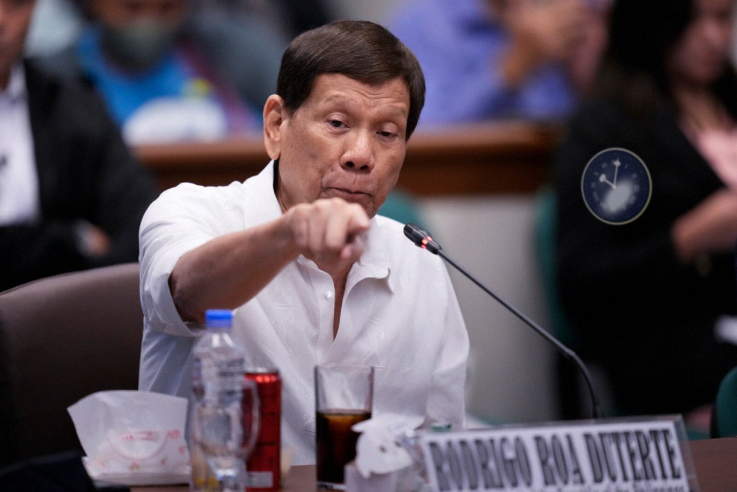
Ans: h=10 m=1
